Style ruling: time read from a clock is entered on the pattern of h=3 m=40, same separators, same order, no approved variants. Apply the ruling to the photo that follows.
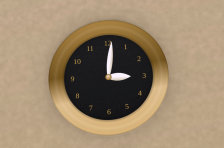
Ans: h=3 m=1
